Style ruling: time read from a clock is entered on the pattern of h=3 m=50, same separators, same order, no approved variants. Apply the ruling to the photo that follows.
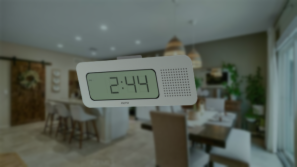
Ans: h=2 m=44
